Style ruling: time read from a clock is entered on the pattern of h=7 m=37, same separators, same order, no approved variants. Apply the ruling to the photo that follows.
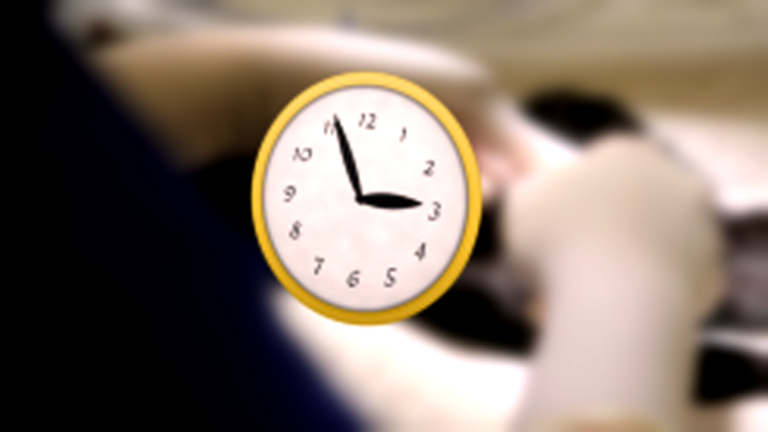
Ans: h=2 m=56
